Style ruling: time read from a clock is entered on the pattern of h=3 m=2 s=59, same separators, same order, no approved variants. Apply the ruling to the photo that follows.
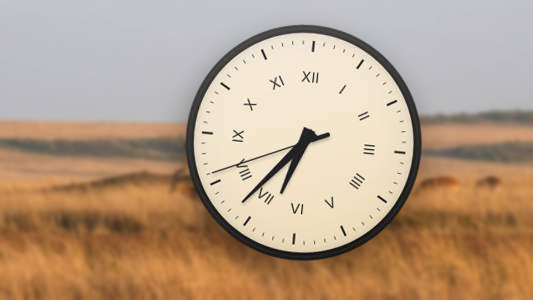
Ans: h=6 m=36 s=41
